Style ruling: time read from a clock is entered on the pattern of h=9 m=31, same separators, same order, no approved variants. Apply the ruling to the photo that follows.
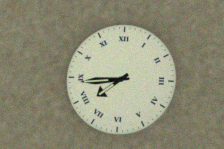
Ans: h=7 m=44
